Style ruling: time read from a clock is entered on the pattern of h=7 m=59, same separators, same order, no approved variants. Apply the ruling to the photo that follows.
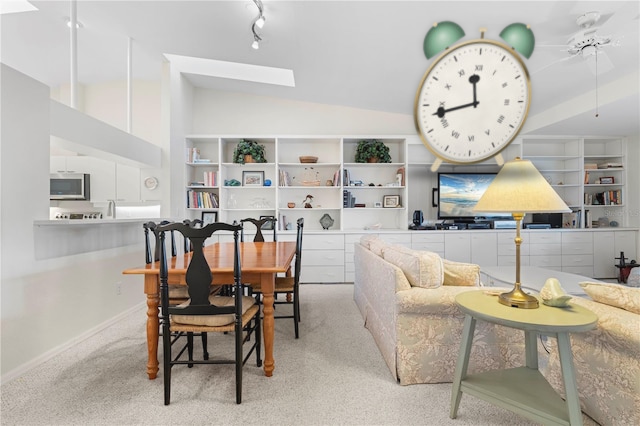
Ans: h=11 m=43
